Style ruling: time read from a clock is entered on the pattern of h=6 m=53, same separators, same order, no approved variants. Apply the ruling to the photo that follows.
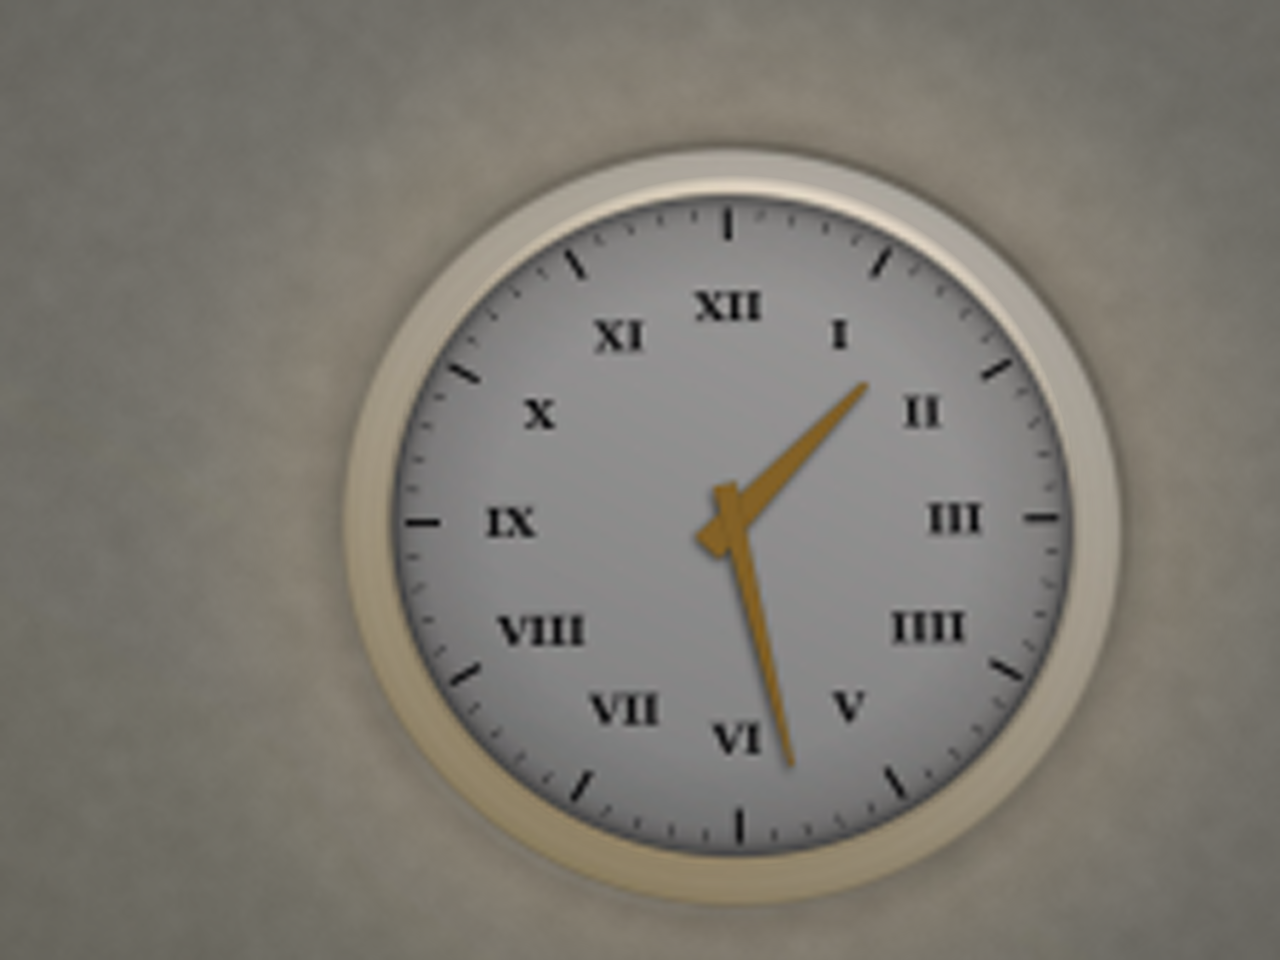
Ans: h=1 m=28
